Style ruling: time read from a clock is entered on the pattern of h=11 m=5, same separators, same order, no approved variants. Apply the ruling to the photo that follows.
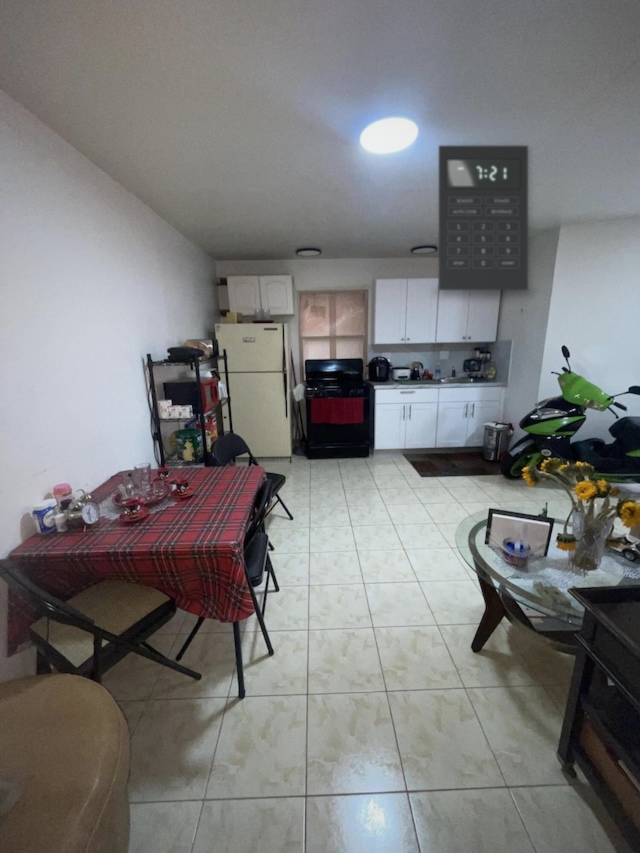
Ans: h=7 m=21
